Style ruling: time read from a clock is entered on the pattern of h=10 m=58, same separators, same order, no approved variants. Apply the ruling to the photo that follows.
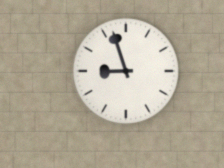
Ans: h=8 m=57
